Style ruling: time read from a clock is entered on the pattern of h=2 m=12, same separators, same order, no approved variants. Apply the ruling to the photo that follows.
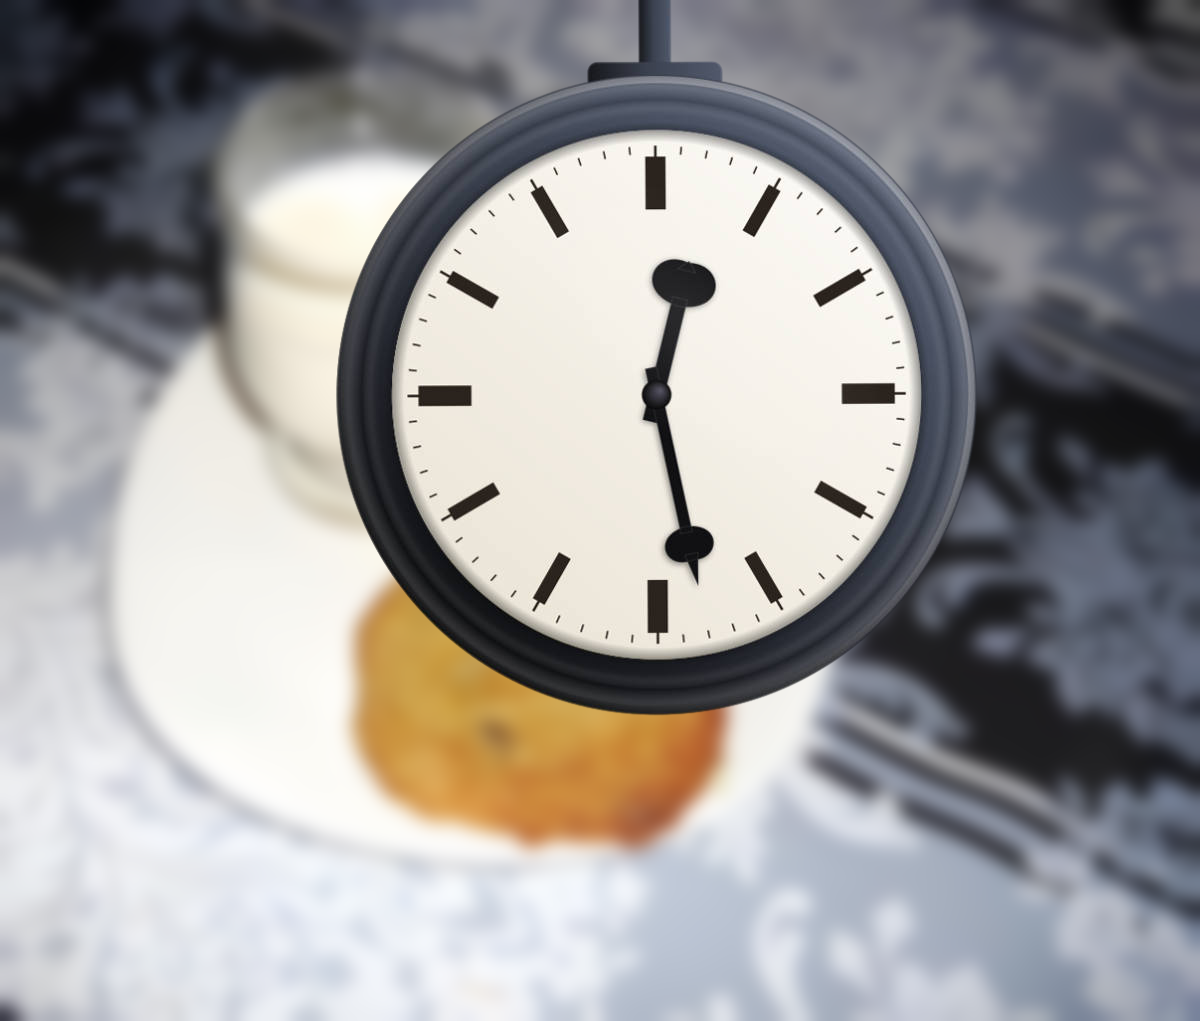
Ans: h=12 m=28
